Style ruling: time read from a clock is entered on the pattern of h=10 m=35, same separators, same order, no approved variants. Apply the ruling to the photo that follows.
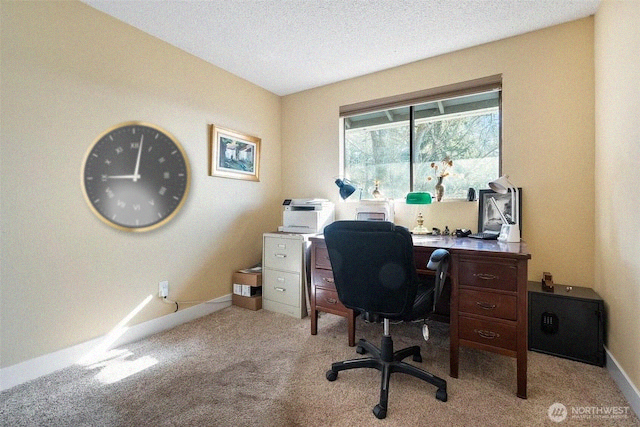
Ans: h=9 m=2
